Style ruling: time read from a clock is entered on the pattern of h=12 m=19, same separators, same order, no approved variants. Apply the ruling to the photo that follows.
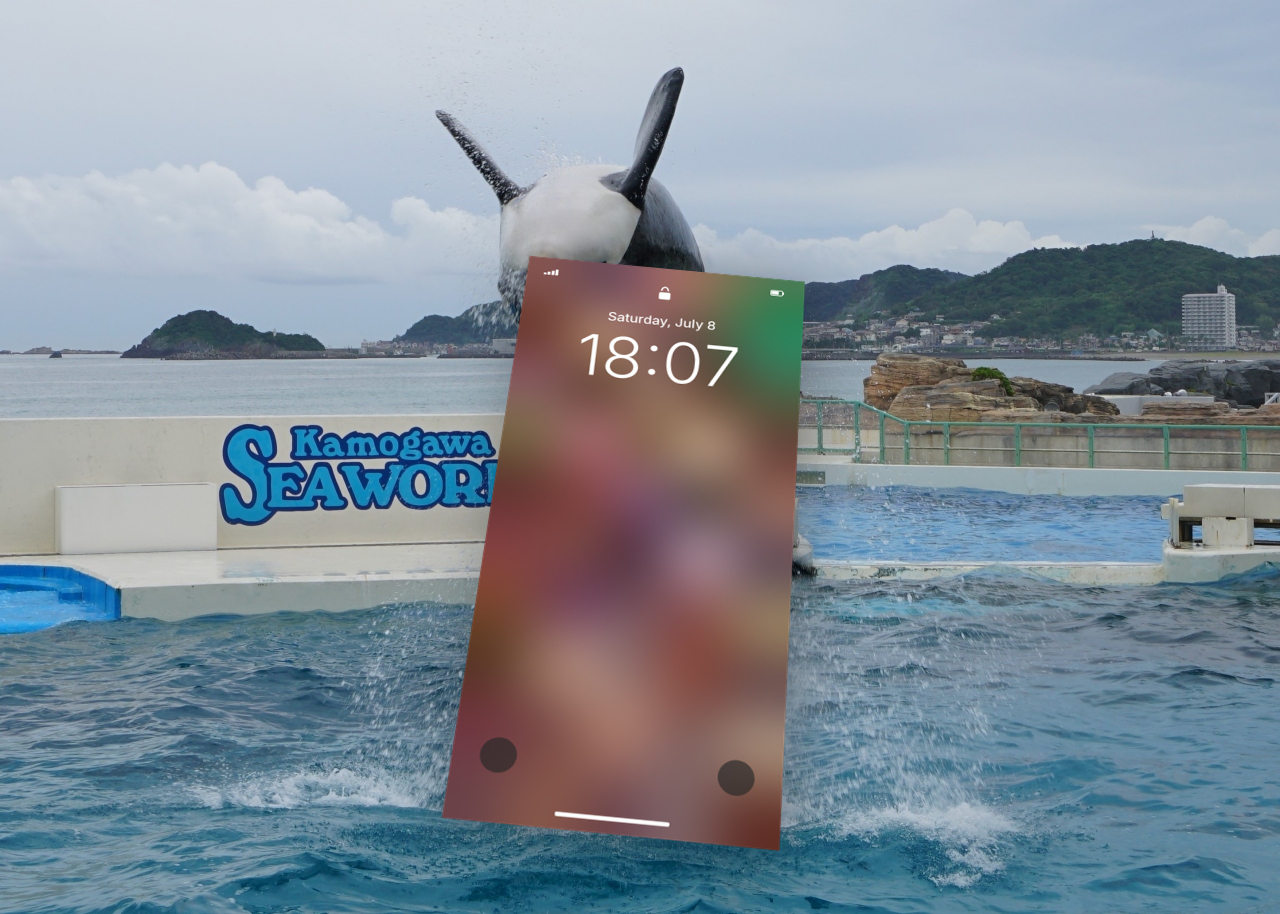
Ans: h=18 m=7
